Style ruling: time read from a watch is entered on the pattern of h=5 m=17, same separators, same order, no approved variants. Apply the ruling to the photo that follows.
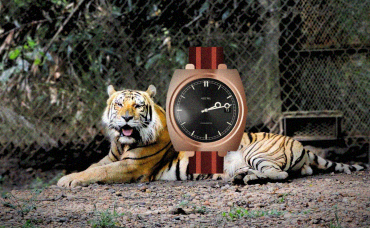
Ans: h=2 m=13
